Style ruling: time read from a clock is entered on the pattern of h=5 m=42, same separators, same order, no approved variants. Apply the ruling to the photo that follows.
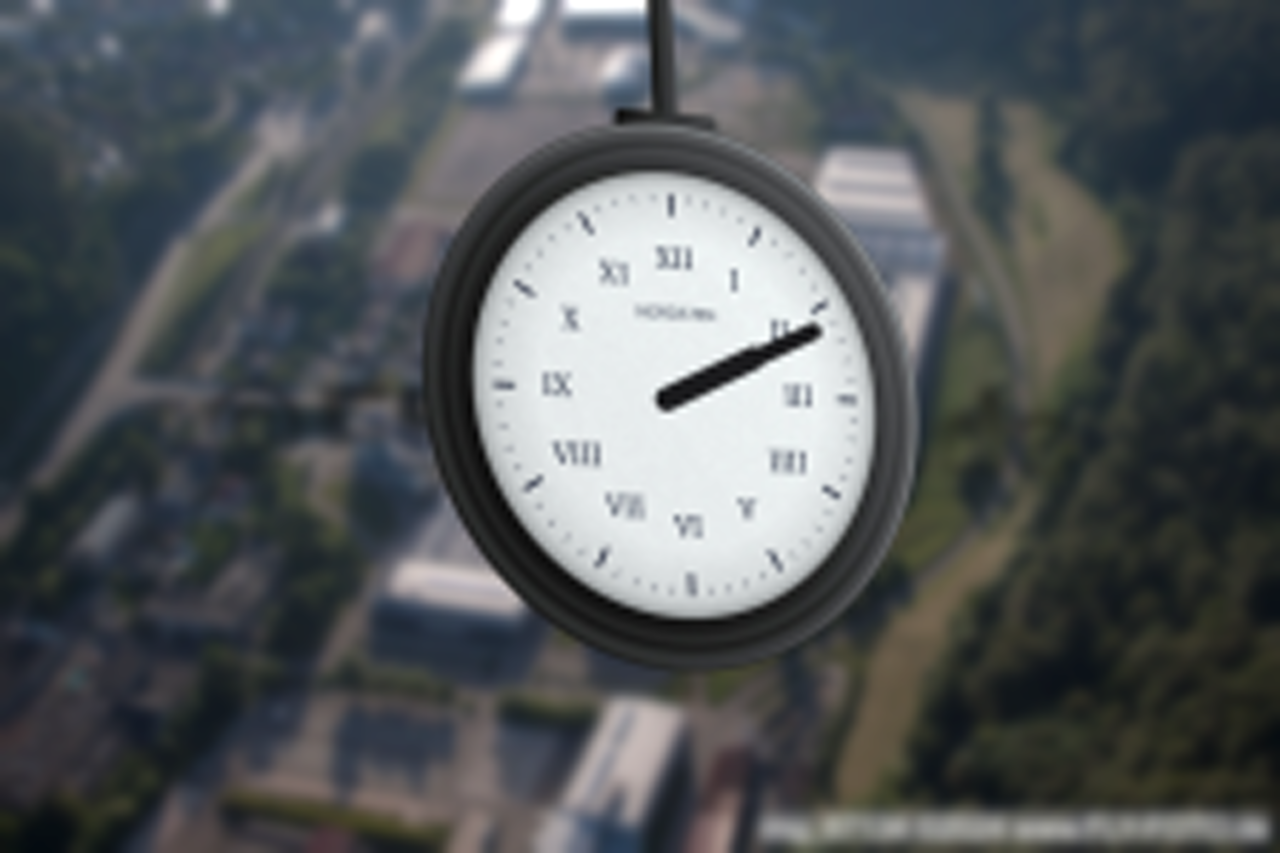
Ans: h=2 m=11
